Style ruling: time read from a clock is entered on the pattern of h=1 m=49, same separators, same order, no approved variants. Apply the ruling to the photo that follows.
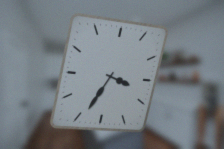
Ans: h=3 m=34
